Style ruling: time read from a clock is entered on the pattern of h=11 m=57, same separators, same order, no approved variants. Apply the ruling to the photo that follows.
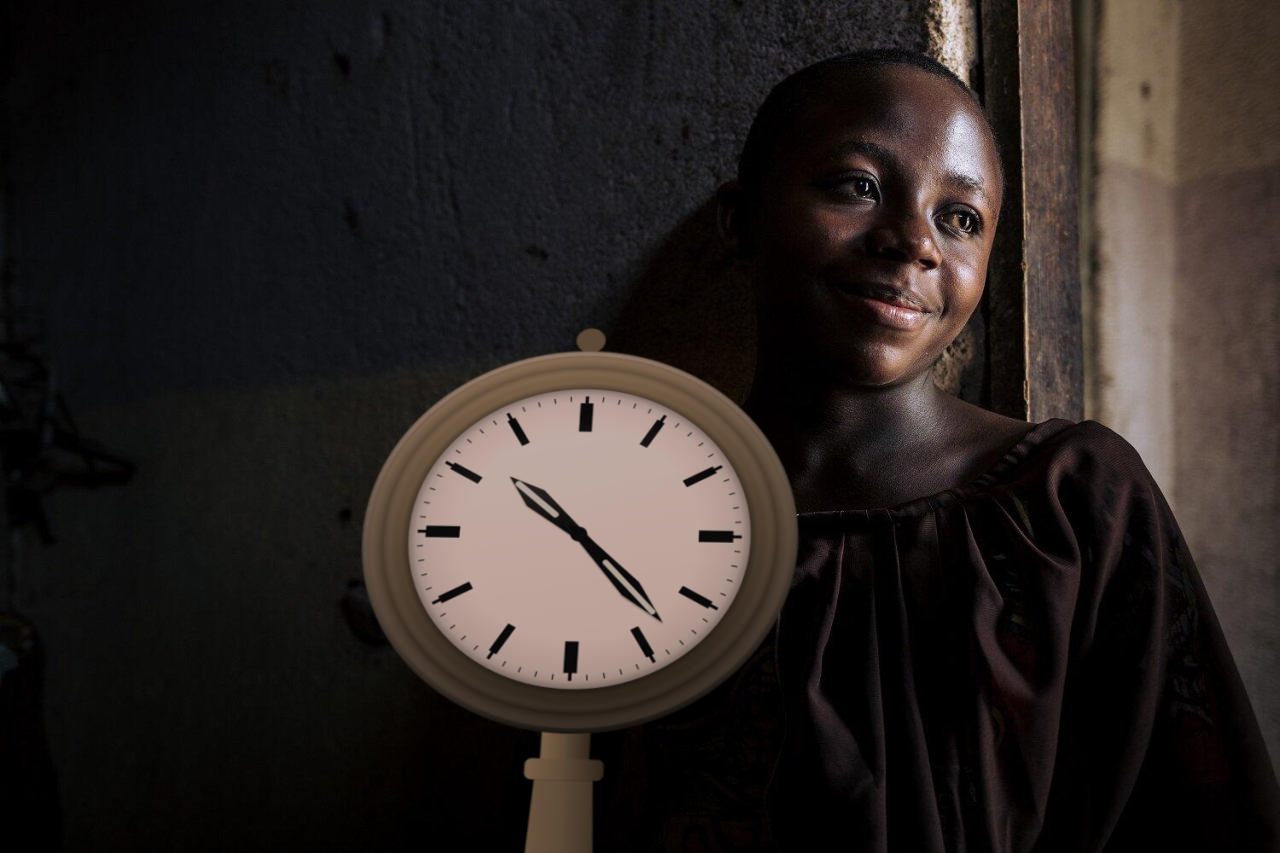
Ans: h=10 m=23
